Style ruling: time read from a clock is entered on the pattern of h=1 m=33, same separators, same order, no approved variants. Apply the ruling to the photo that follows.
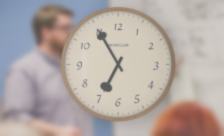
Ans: h=6 m=55
